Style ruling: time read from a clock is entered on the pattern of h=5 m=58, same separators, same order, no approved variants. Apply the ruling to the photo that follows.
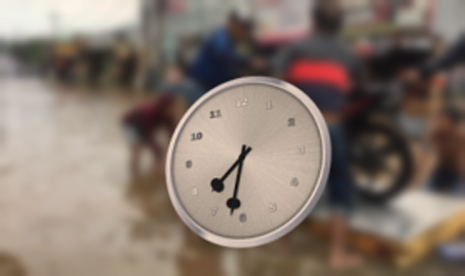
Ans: h=7 m=32
